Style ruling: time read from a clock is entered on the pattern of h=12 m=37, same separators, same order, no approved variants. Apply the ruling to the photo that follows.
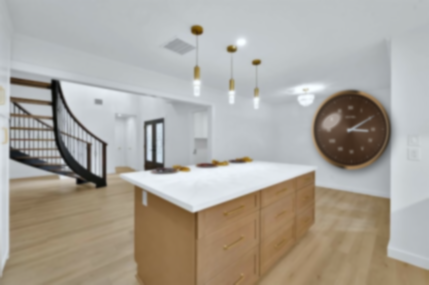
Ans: h=3 m=10
